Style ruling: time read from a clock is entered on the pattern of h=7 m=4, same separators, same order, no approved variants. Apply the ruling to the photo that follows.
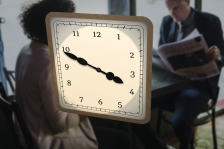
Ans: h=3 m=49
